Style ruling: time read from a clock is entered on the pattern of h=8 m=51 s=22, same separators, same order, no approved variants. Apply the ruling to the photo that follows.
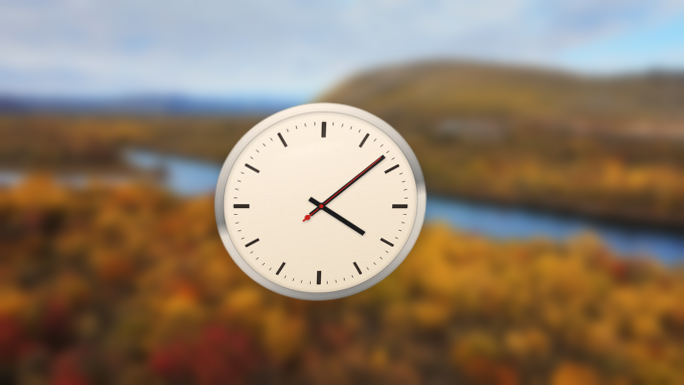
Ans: h=4 m=8 s=8
